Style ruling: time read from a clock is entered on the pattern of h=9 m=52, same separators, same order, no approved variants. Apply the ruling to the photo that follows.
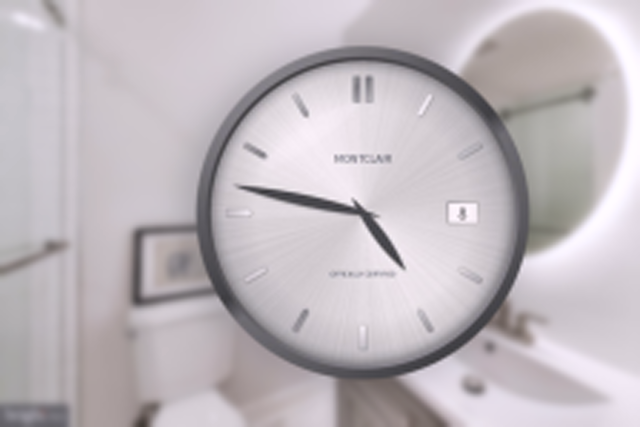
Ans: h=4 m=47
